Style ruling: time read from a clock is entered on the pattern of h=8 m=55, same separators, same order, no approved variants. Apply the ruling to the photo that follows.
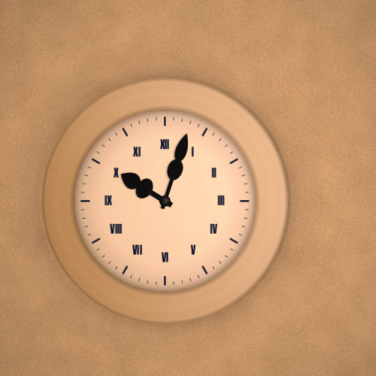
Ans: h=10 m=3
